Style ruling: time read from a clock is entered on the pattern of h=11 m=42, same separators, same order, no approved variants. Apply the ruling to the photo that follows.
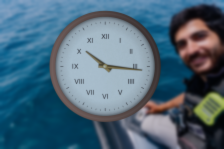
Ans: h=10 m=16
